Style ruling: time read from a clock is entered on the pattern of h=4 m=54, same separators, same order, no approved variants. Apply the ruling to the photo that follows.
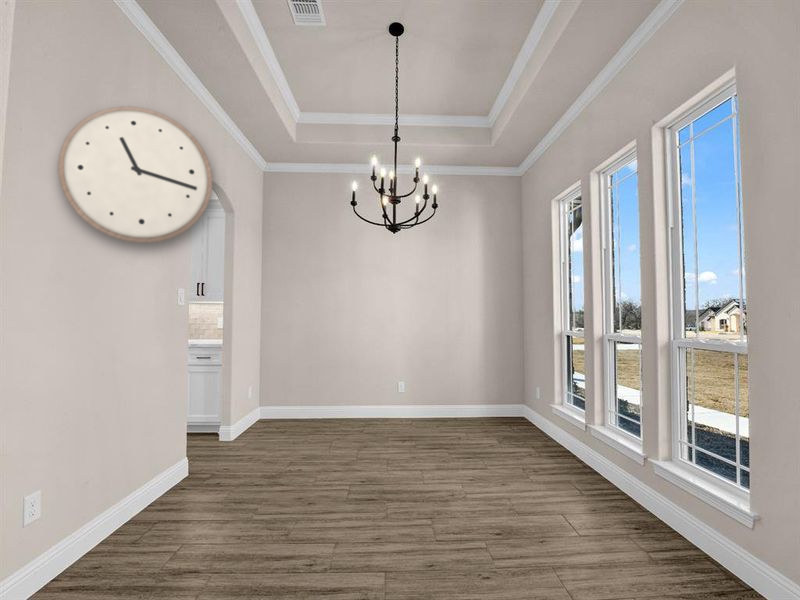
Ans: h=11 m=18
